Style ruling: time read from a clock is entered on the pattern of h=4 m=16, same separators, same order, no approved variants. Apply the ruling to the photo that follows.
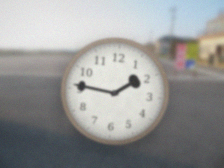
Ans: h=1 m=46
